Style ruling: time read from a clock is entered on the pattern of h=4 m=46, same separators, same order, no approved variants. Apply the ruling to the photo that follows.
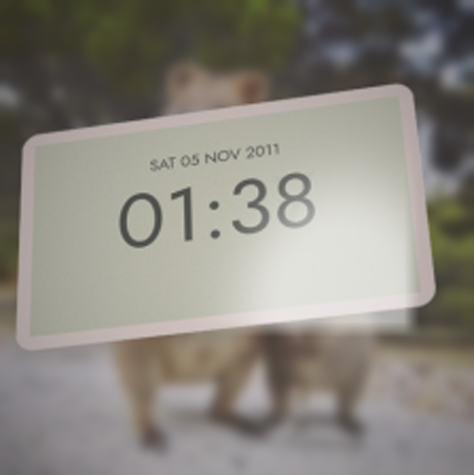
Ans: h=1 m=38
